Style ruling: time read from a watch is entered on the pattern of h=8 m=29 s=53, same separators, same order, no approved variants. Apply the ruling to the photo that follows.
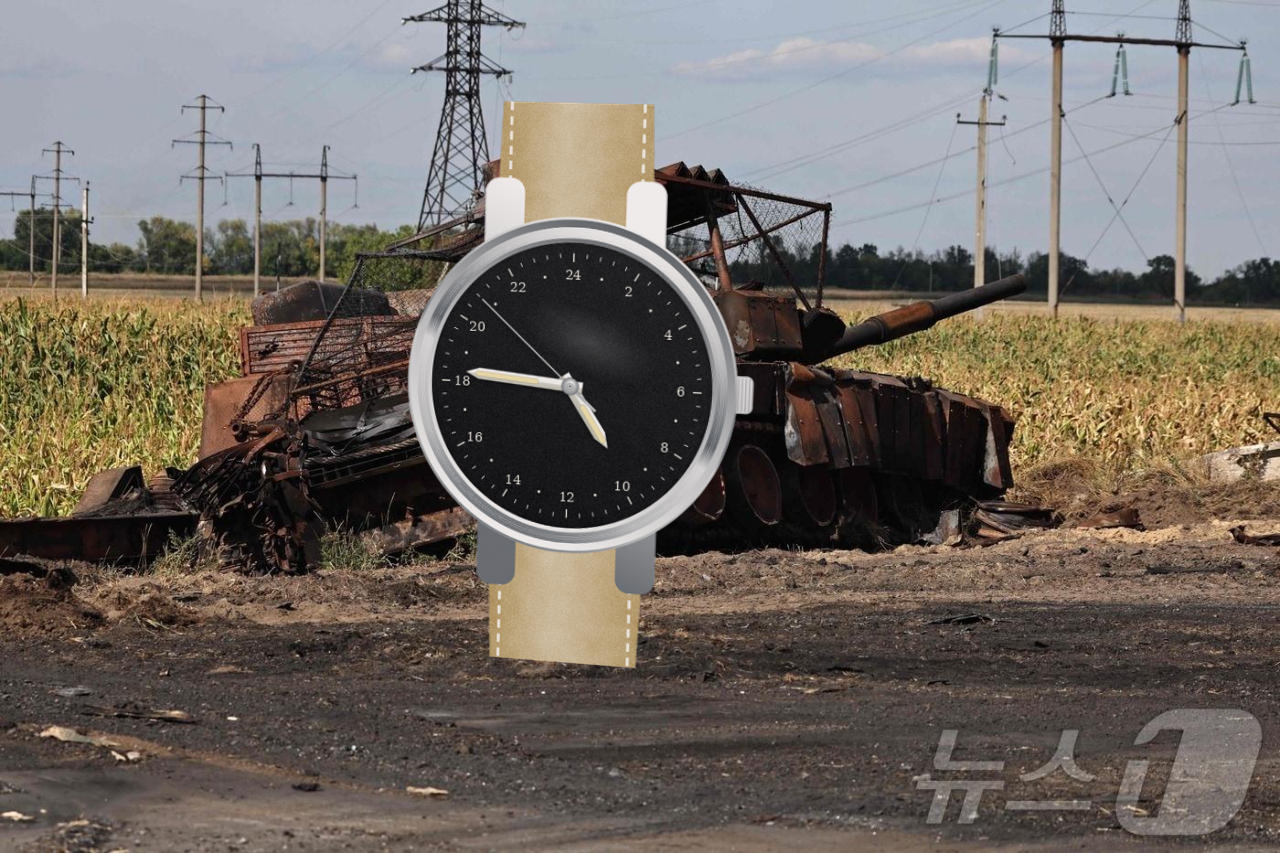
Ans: h=9 m=45 s=52
